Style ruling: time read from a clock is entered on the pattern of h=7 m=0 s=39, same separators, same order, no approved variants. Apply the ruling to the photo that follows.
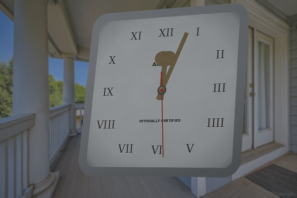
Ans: h=12 m=3 s=29
